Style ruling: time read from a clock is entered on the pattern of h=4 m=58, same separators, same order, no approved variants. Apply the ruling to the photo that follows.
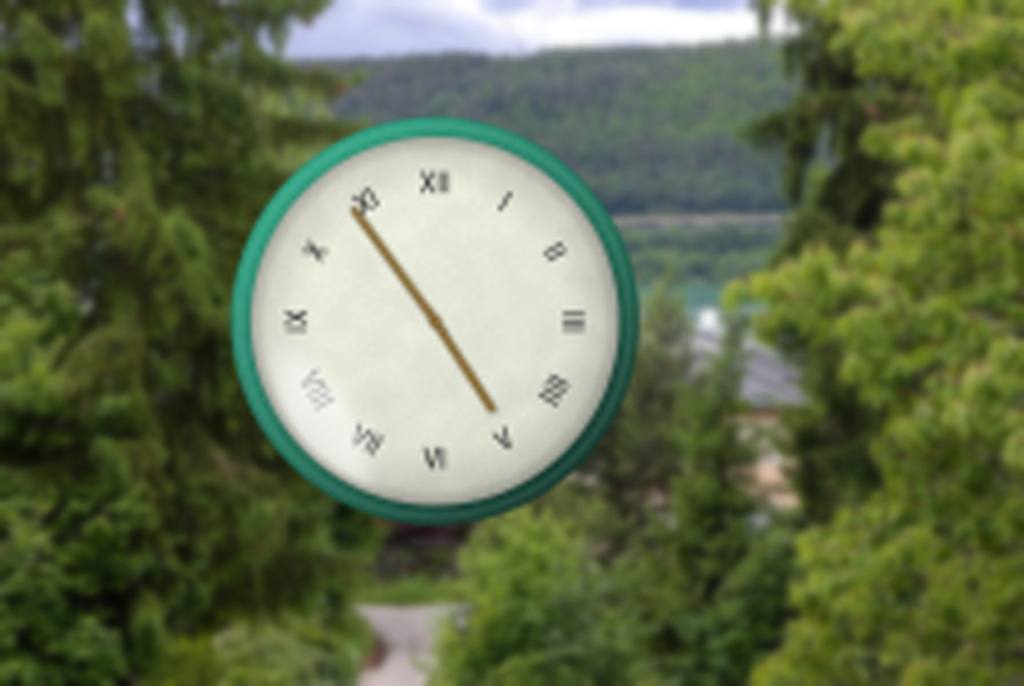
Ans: h=4 m=54
